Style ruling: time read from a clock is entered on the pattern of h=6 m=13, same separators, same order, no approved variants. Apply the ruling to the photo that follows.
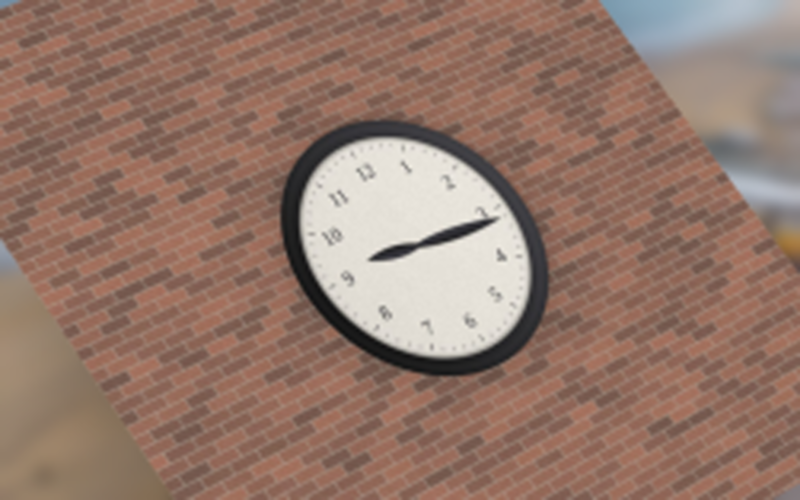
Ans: h=9 m=16
